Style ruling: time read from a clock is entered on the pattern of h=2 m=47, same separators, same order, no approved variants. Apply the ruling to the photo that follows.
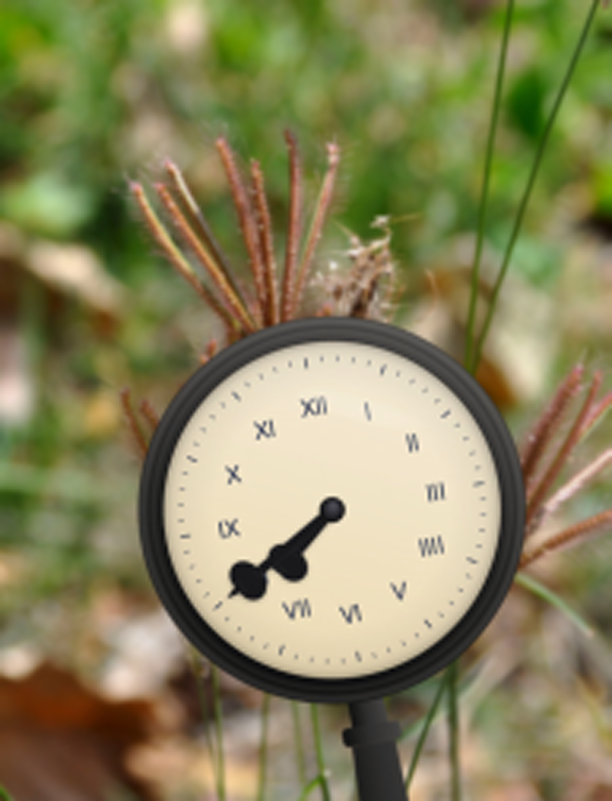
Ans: h=7 m=40
